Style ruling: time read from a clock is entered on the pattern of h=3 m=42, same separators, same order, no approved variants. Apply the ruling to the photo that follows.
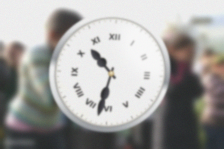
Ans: h=10 m=32
